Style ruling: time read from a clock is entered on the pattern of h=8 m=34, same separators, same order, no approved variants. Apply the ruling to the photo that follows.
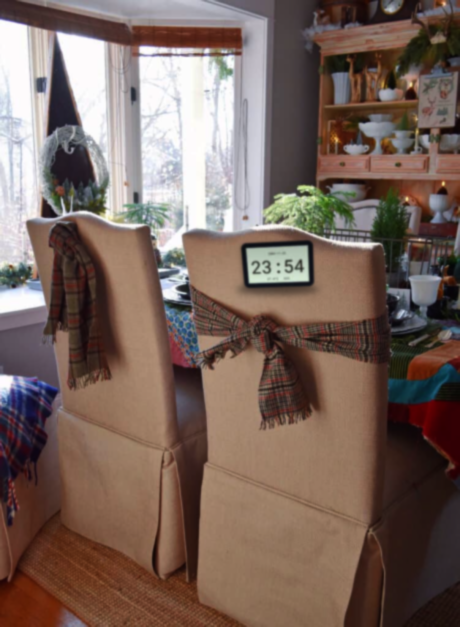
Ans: h=23 m=54
